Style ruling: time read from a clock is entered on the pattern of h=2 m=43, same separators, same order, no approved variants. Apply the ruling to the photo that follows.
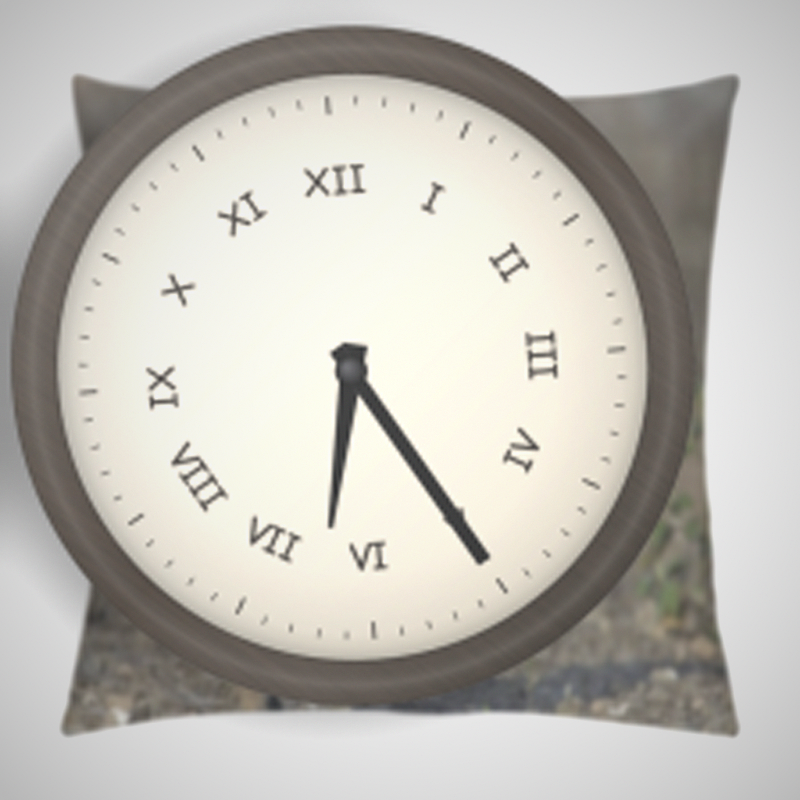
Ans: h=6 m=25
